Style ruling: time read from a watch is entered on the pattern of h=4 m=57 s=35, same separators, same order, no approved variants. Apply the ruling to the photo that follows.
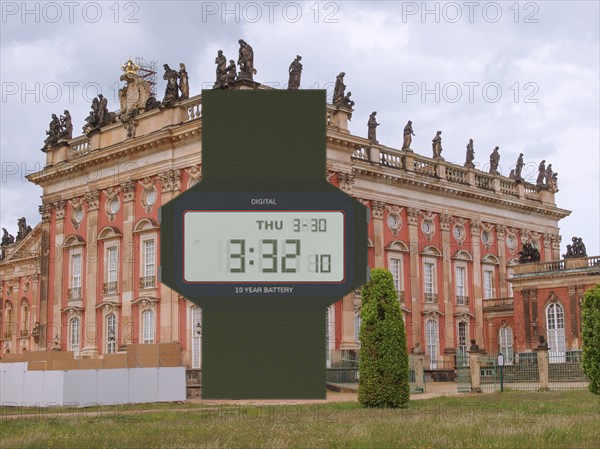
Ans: h=3 m=32 s=10
